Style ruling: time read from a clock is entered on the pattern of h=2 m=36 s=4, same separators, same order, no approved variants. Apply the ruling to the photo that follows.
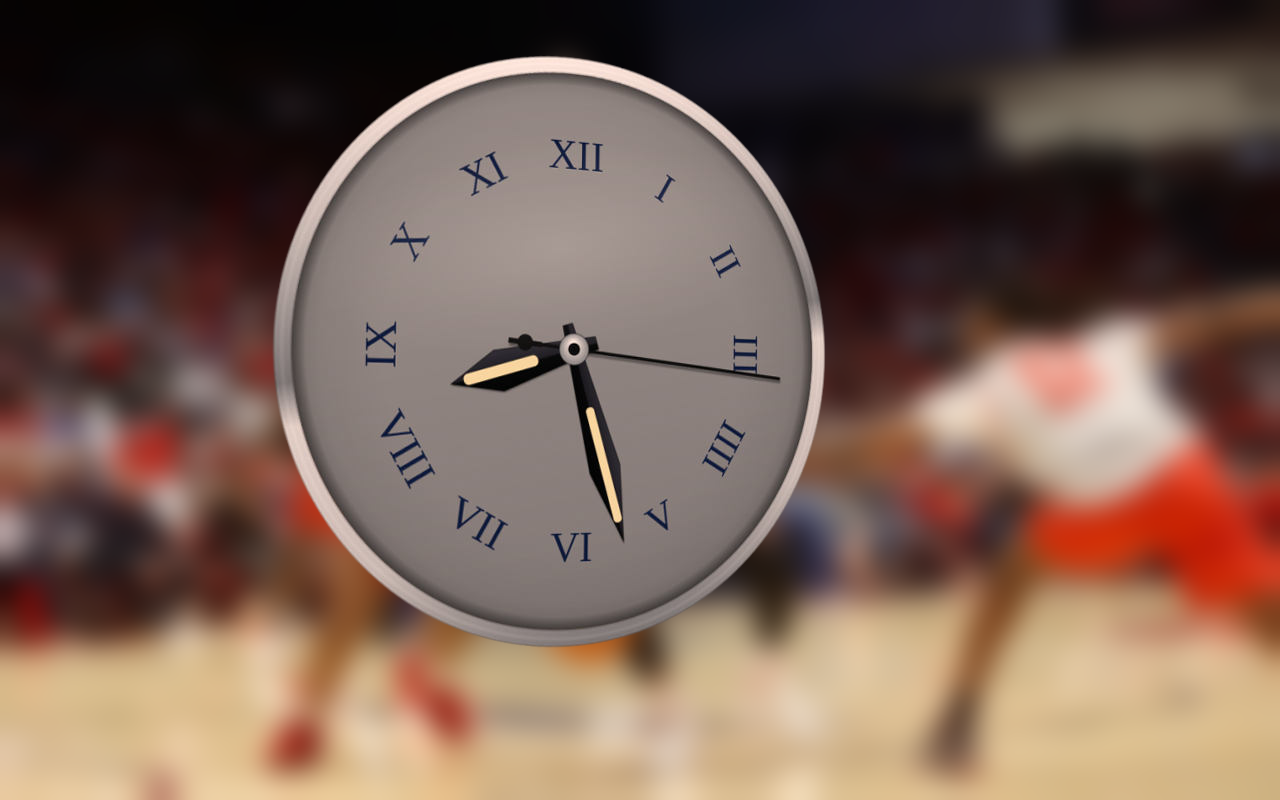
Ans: h=8 m=27 s=16
